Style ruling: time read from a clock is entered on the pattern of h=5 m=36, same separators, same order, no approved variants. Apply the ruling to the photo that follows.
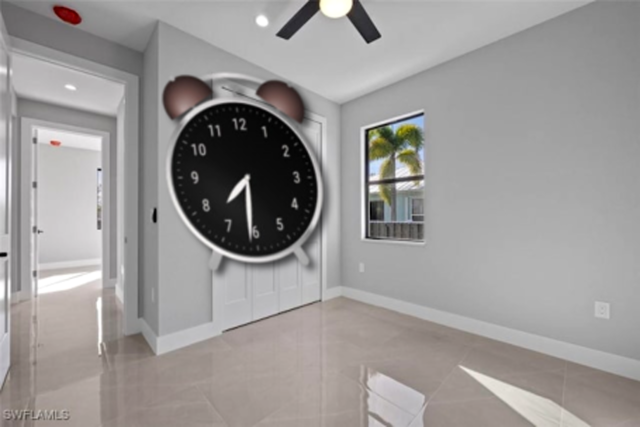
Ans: h=7 m=31
